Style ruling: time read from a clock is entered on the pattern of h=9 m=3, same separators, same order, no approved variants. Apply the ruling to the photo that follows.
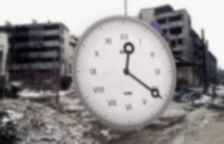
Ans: h=12 m=21
